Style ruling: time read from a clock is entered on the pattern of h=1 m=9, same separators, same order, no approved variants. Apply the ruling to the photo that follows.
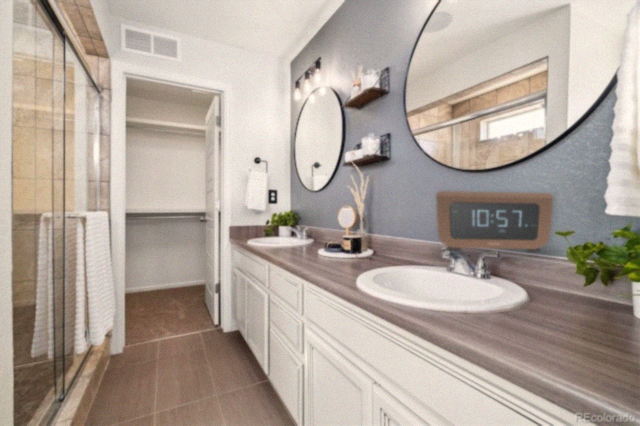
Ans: h=10 m=57
